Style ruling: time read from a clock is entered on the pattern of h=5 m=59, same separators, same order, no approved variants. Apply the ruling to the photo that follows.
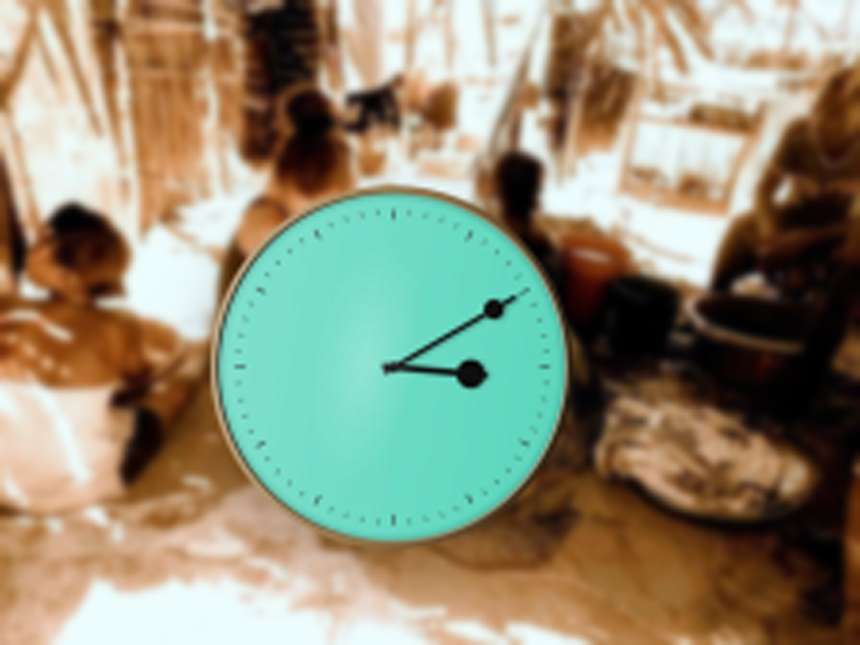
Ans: h=3 m=10
